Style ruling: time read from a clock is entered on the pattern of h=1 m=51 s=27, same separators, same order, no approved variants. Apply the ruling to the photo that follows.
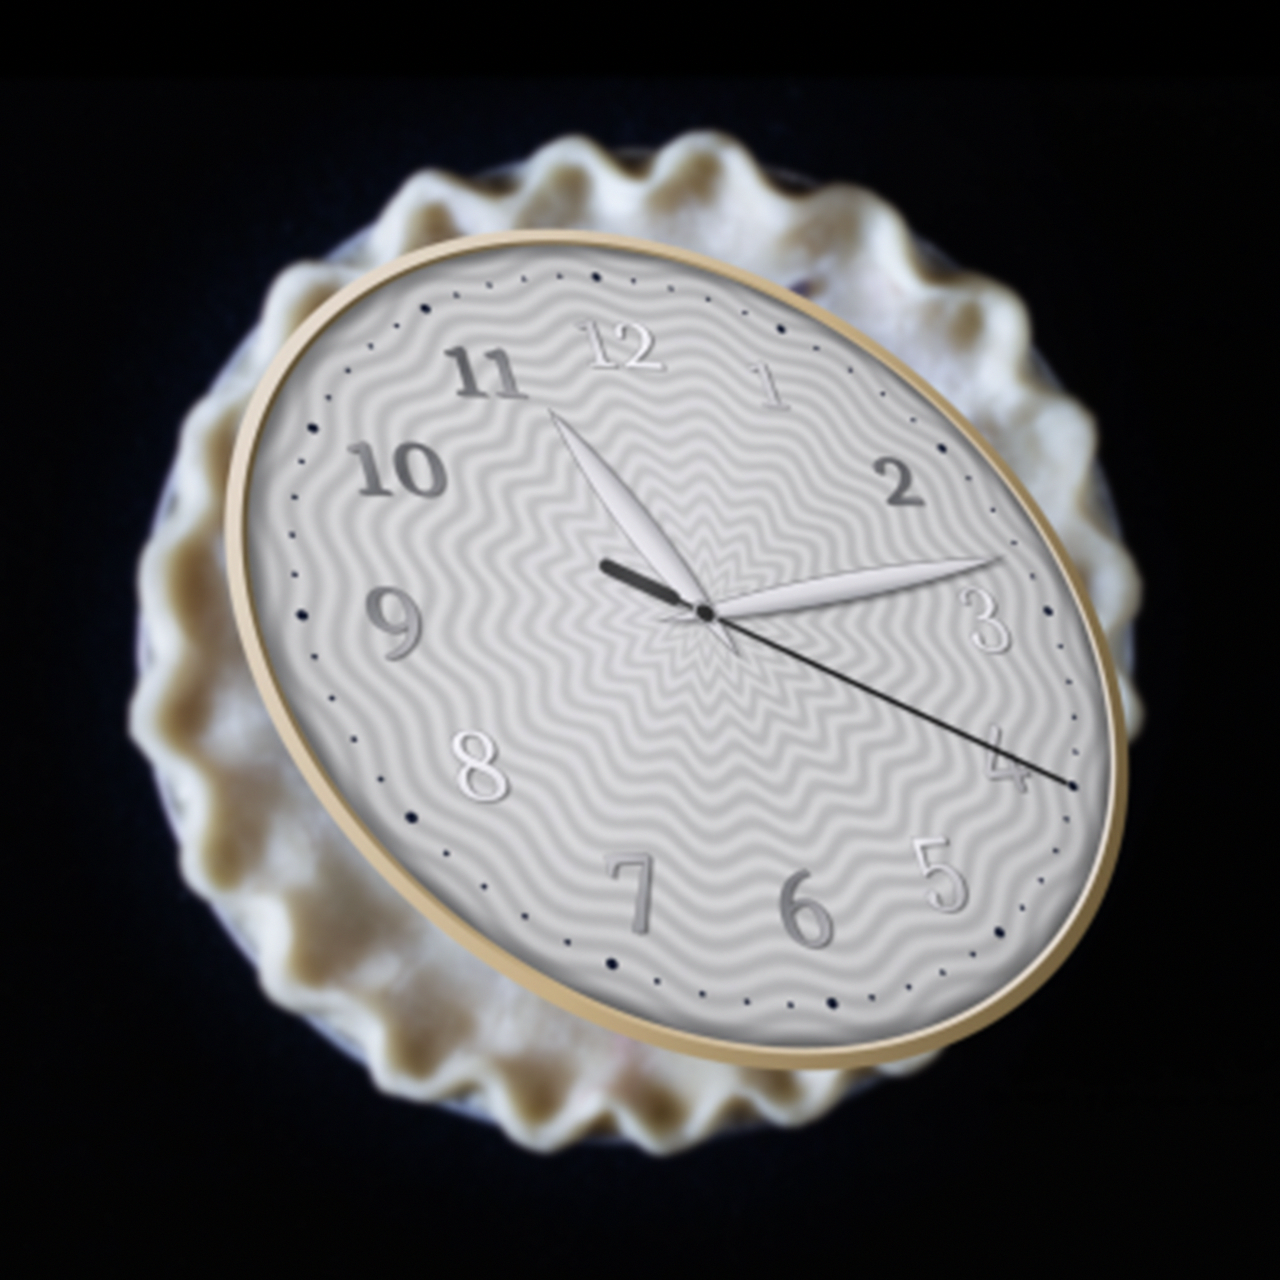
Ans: h=11 m=13 s=20
